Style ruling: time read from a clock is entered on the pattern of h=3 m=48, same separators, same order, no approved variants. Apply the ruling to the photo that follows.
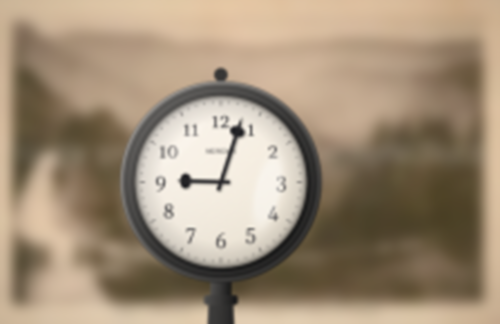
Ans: h=9 m=3
